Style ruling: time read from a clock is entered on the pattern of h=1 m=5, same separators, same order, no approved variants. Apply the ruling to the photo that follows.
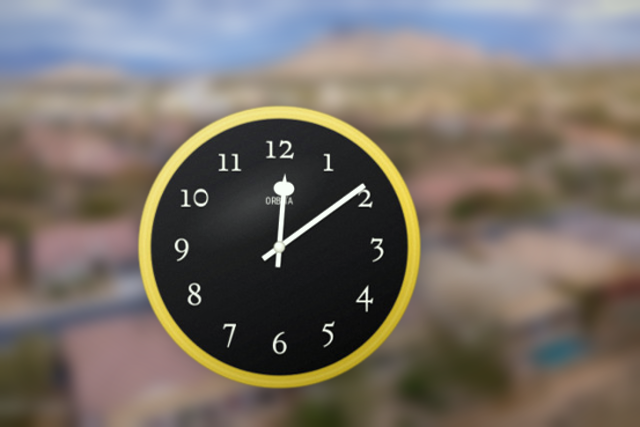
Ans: h=12 m=9
